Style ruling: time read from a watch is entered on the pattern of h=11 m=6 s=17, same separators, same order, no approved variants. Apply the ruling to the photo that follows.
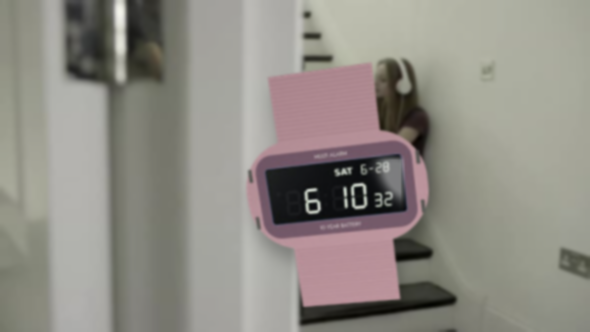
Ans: h=6 m=10 s=32
